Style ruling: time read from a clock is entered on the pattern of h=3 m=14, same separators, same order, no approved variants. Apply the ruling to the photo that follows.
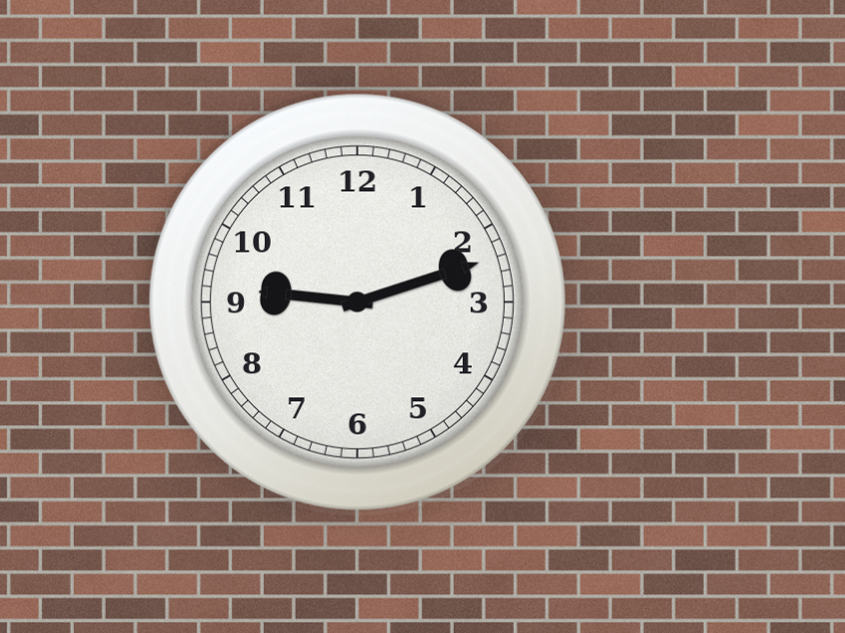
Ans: h=9 m=12
